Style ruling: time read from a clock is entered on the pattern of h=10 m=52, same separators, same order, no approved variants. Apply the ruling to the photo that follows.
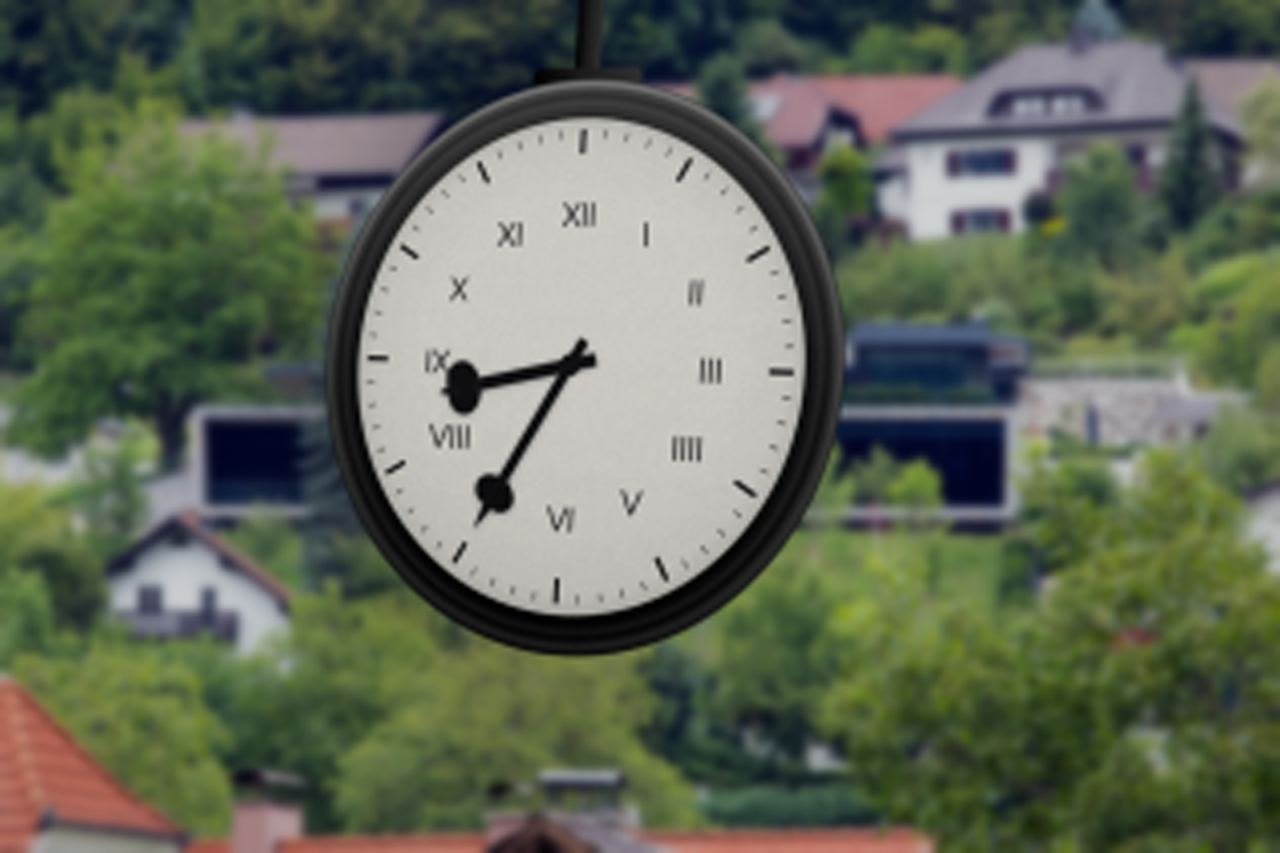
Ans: h=8 m=35
